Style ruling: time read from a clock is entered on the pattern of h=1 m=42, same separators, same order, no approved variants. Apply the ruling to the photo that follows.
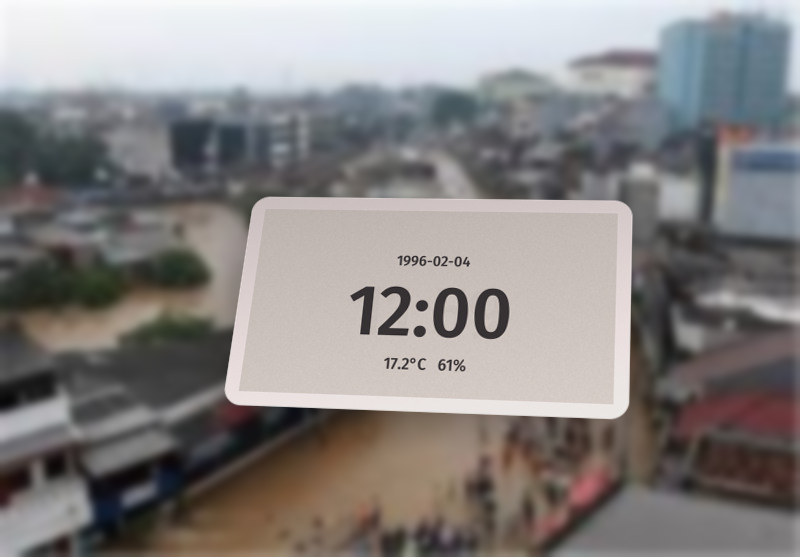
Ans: h=12 m=0
